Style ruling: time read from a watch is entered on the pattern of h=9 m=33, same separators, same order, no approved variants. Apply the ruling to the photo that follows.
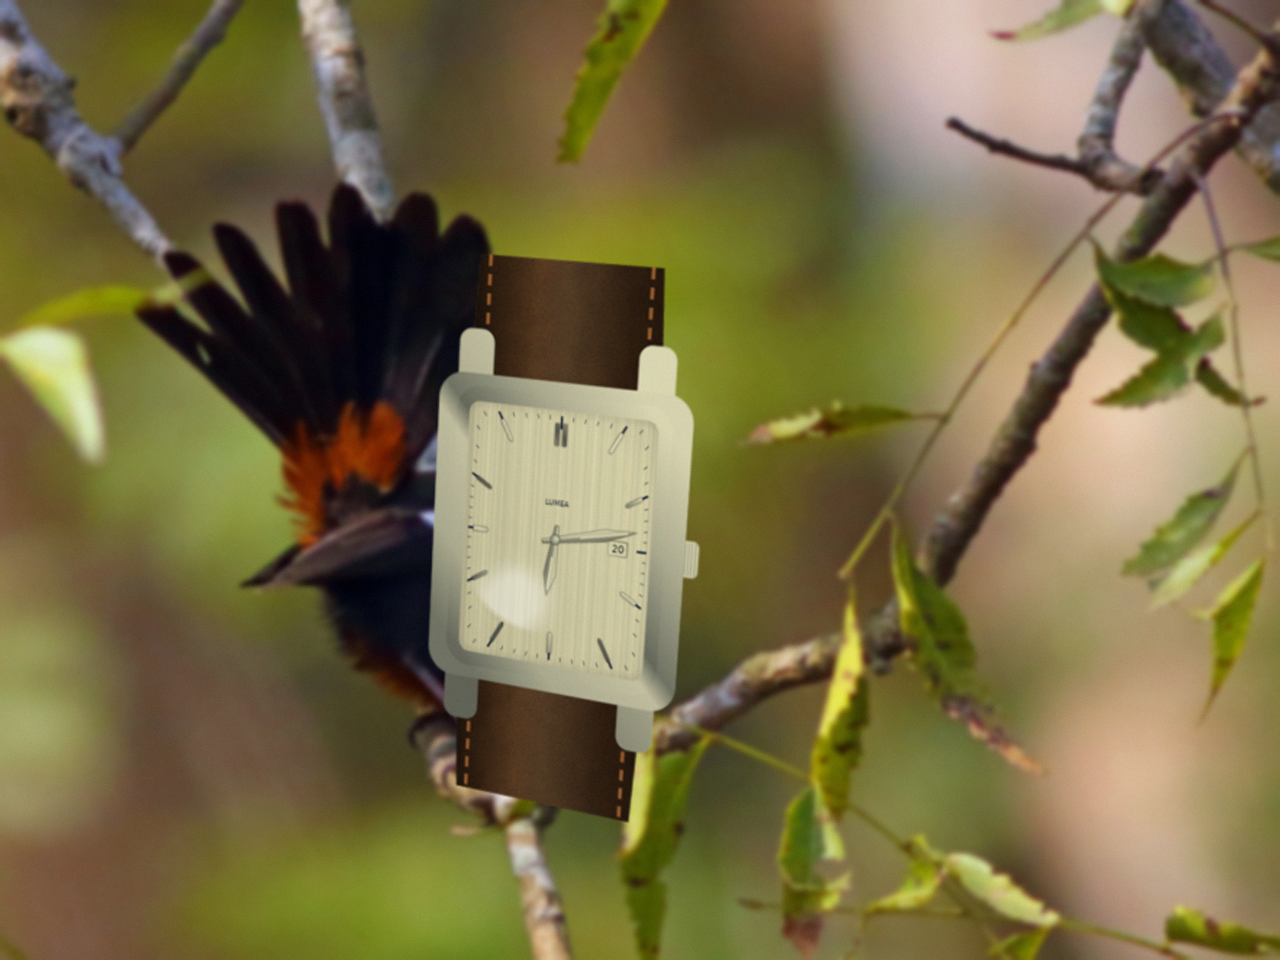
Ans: h=6 m=13
